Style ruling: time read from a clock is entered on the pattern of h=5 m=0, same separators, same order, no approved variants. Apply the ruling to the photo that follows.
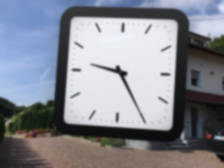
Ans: h=9 m=25
